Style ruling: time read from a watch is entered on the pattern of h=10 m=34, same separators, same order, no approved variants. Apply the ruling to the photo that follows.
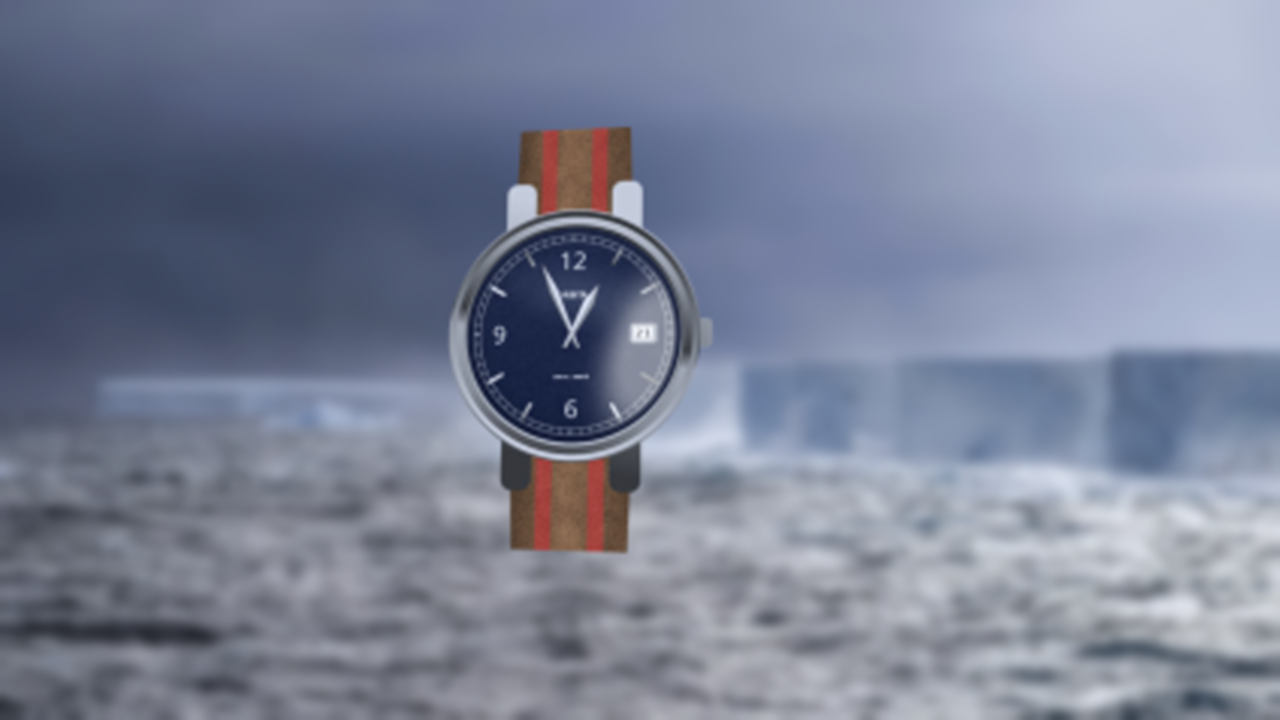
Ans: h=12 m=56
